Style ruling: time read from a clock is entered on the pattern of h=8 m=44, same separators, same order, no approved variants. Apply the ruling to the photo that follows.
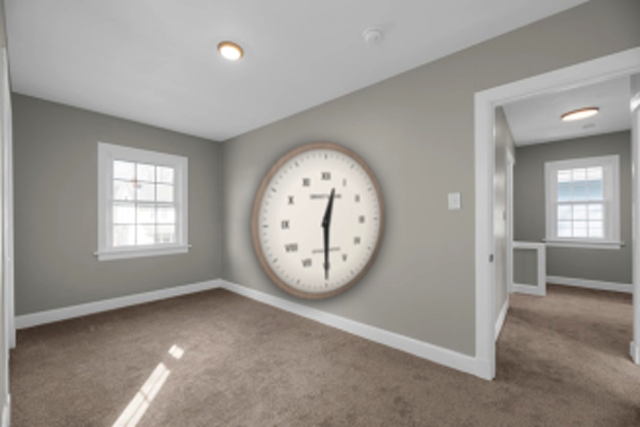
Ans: h=12 m=30
